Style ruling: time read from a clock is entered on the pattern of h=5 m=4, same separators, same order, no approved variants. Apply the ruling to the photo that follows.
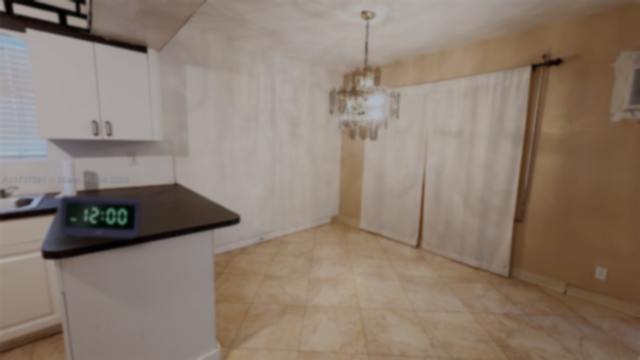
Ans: h=12 m=0
